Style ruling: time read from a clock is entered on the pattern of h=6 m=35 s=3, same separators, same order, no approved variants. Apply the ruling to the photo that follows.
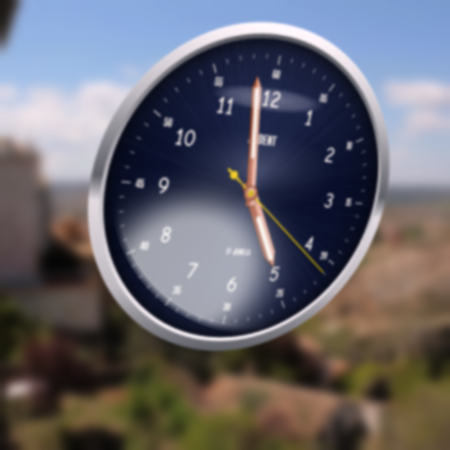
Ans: h=4 m=58 s=21
